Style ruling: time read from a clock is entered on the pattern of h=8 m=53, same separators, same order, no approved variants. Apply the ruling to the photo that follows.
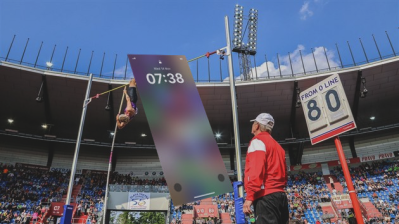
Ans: h=7 m=38
